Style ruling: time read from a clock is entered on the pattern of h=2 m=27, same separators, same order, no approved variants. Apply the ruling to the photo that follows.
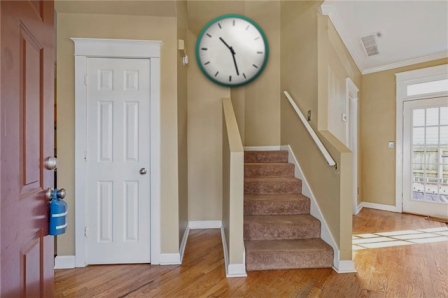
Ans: h=10 m=27
